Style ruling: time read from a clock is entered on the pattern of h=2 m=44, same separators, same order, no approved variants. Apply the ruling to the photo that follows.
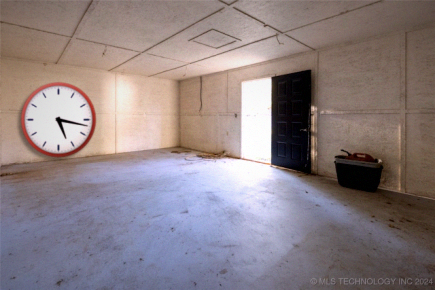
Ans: h=5 m=17
